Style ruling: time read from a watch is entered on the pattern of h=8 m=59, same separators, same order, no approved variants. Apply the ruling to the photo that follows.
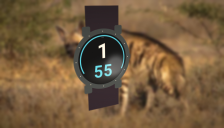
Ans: h=1 m=55
